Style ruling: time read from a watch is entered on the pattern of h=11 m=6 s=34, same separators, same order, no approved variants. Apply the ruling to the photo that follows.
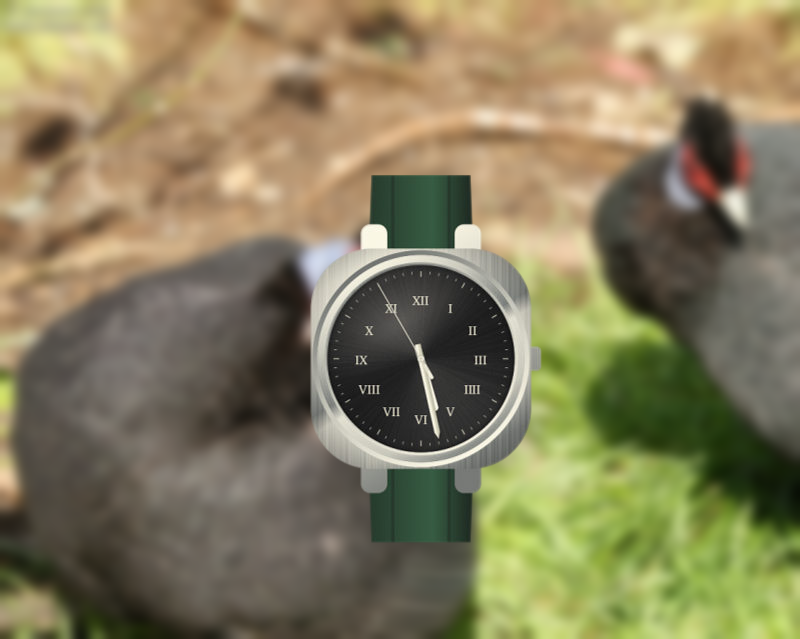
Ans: h=5 m=27 s=55
